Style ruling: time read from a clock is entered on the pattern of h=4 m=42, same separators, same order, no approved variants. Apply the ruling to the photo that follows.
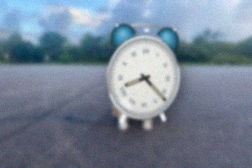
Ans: h=8 m=22
